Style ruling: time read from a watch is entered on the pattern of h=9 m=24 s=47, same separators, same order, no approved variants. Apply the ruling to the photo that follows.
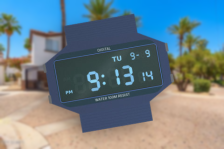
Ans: h=9 m=13 s=14
